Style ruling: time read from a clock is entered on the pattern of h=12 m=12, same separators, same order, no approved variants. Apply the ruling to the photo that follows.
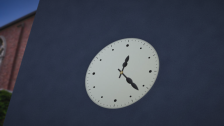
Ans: h=12 m=22
